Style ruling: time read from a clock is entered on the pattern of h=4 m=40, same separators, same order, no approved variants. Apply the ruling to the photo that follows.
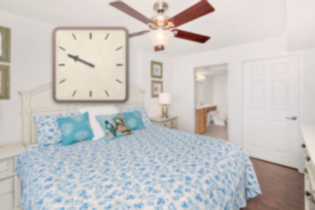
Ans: h=9 m=49
